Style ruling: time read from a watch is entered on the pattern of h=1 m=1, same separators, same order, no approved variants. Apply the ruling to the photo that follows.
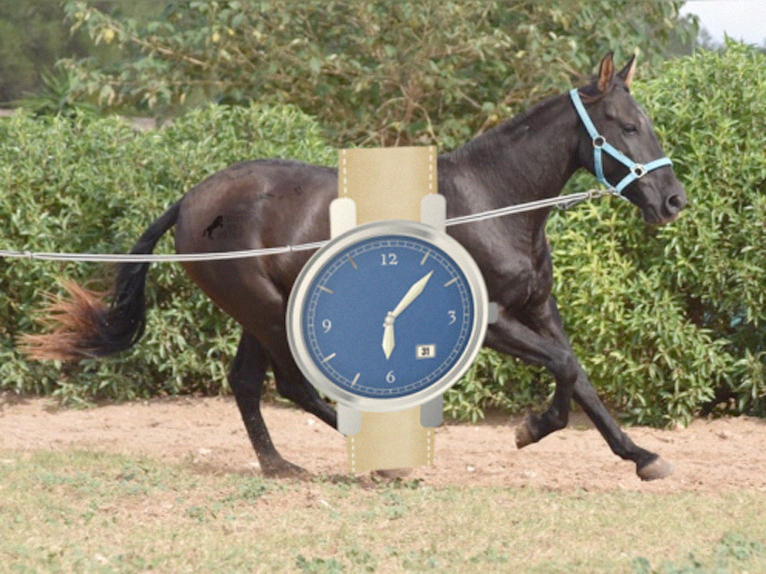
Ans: h=6 m=7
